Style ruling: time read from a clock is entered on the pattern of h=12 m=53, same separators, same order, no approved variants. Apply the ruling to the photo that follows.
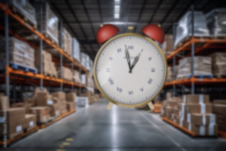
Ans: h=12 m=58
